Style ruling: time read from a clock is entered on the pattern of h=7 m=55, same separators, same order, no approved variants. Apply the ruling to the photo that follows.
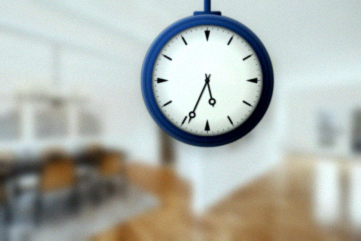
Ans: h=5 m=34
